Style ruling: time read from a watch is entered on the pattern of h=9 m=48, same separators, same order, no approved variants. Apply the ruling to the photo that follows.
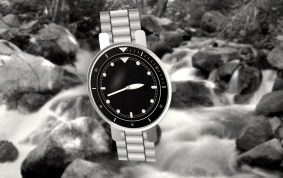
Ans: h=2 m=42
